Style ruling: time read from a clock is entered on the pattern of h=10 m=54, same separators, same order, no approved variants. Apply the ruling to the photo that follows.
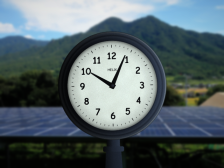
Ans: h=10 m=4
